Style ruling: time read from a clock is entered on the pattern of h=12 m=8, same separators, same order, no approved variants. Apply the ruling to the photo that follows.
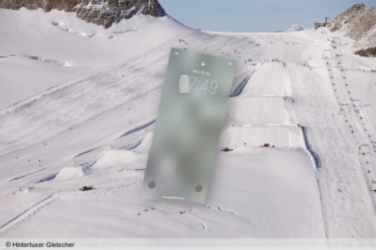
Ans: h=7 m=49
